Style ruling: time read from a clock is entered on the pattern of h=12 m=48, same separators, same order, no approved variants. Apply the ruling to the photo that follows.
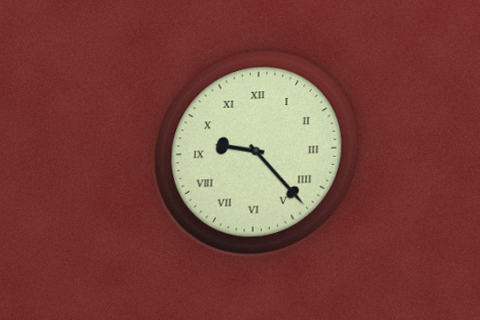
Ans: h=9 m=23
